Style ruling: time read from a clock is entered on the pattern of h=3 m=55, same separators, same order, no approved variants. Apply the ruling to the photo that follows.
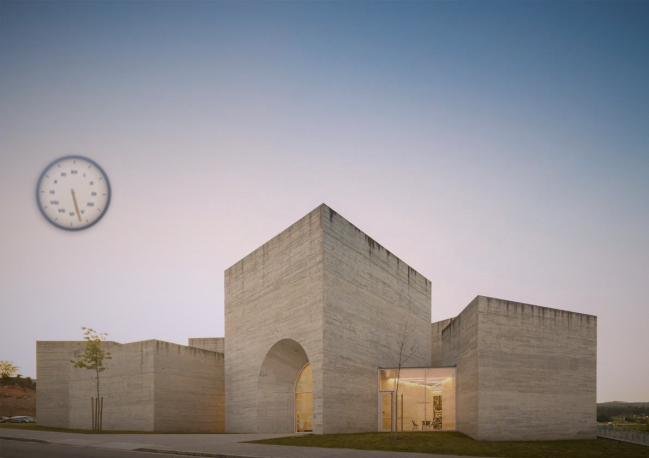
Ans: h=5 m=27
